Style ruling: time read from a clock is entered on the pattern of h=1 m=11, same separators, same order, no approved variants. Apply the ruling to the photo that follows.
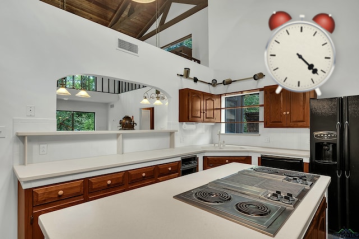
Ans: h=4 m=22
